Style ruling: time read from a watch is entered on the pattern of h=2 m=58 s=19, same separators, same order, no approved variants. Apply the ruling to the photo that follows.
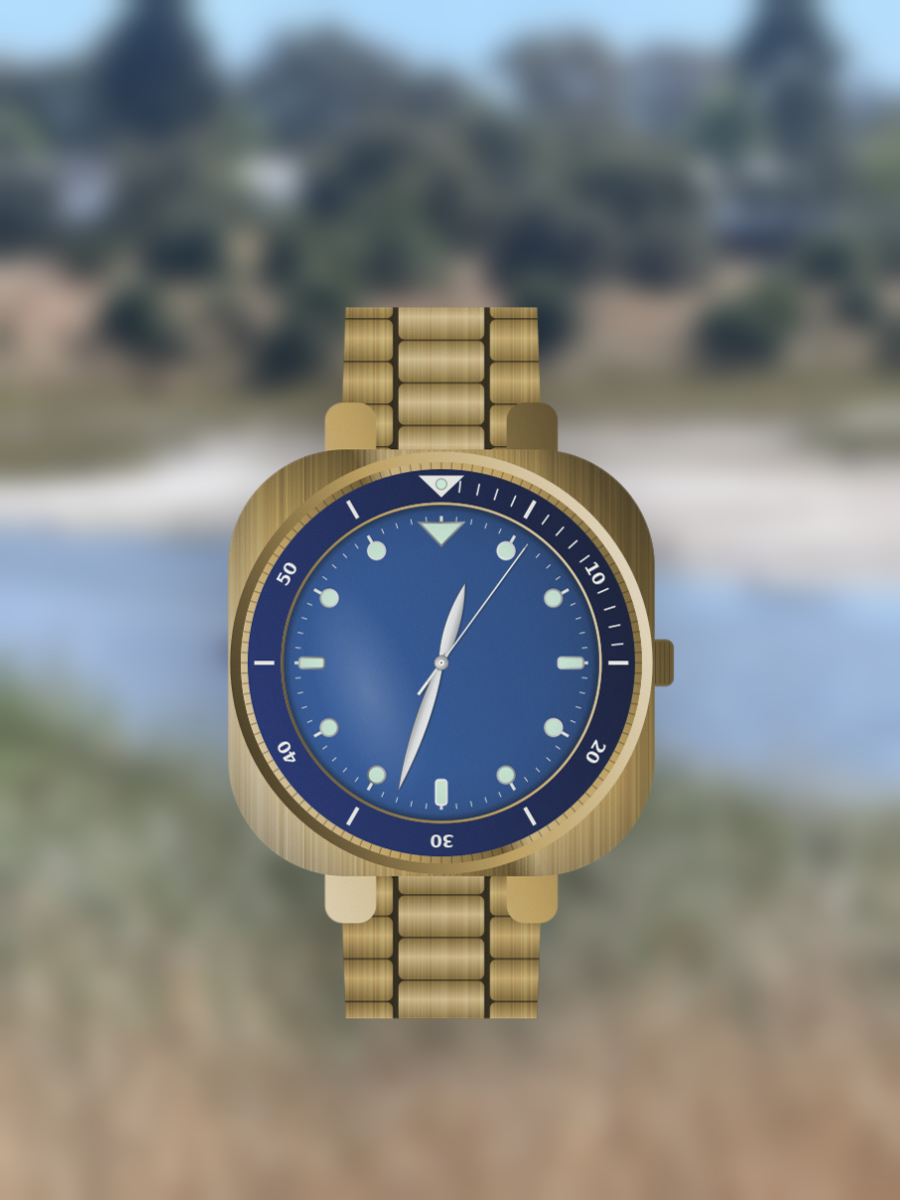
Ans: h=12 m=33 s=6
